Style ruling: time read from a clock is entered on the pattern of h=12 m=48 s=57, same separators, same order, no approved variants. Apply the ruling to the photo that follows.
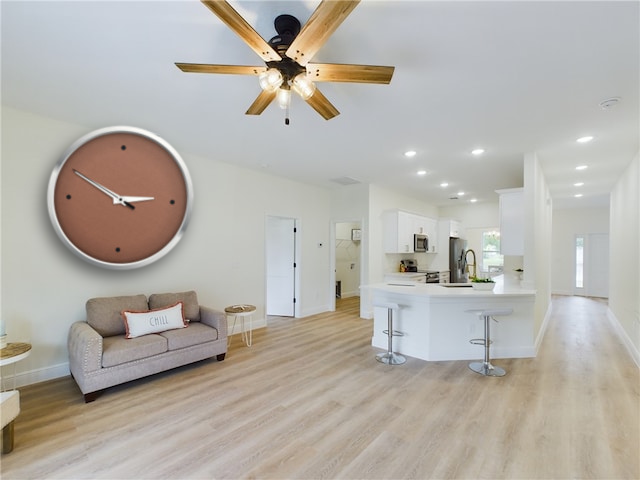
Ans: h=2 m=49 s=50
